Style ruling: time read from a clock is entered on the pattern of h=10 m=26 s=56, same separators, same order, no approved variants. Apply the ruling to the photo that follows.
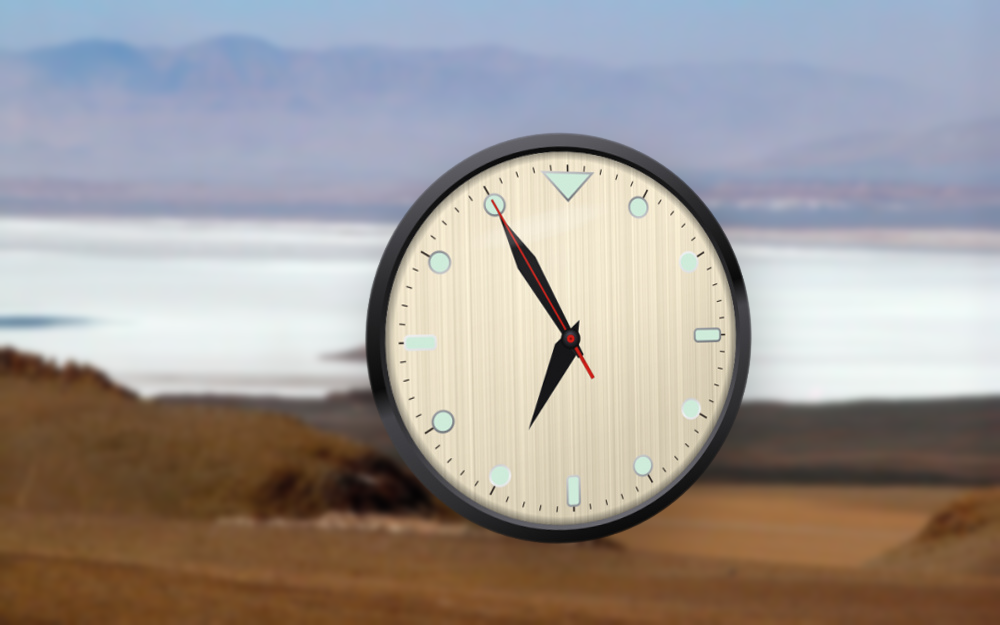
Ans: h=6 m=54 s=55
